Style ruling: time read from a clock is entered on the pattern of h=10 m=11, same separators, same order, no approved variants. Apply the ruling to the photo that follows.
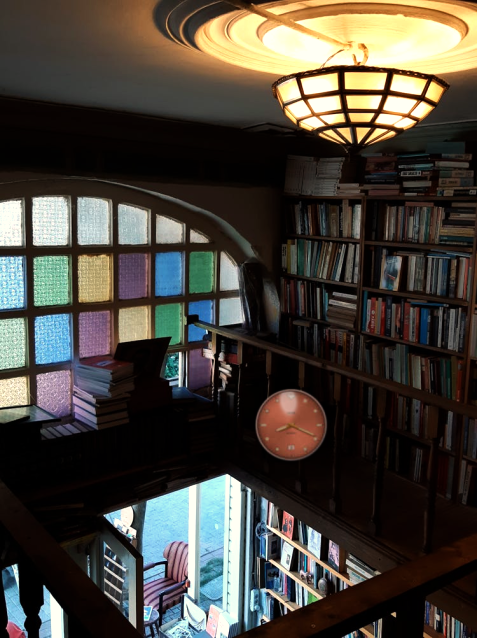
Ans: h=8 m=19
